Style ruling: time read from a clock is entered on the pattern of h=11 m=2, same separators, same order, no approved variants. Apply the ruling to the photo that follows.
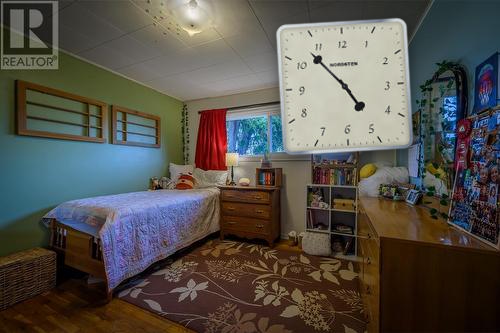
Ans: h=4 m=53
